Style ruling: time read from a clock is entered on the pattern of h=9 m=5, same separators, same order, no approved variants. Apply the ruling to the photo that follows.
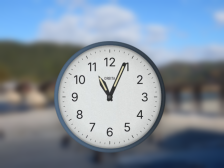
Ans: h=11 m=4
